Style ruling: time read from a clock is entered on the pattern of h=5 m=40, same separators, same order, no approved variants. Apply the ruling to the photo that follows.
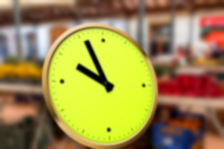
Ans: h=9 m=56
